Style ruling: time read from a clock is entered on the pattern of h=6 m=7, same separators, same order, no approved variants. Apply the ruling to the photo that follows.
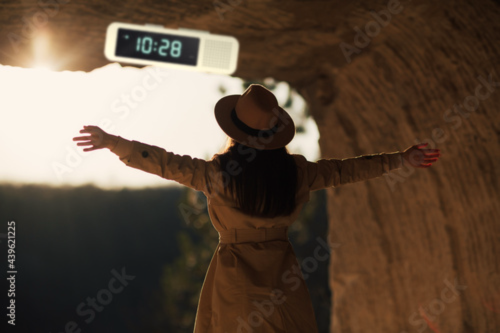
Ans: h=10 m=28
